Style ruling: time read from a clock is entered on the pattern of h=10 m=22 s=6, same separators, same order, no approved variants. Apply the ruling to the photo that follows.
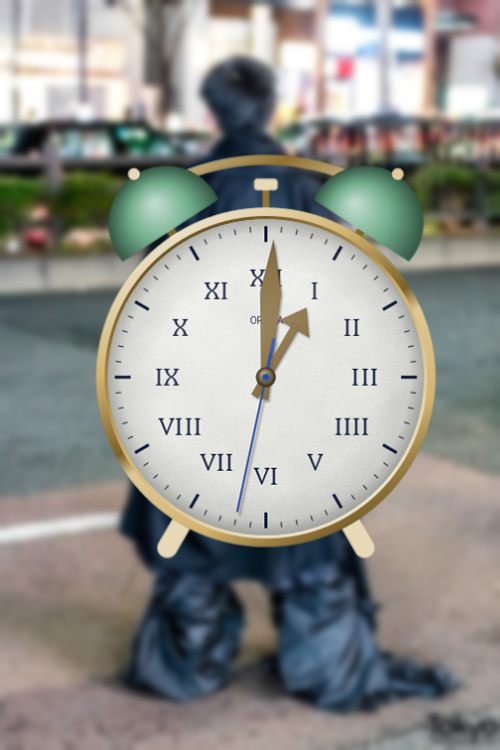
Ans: h=1 m=0 s=32
